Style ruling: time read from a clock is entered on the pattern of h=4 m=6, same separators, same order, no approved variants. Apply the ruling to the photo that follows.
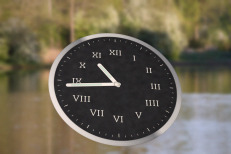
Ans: h=10 m=44
